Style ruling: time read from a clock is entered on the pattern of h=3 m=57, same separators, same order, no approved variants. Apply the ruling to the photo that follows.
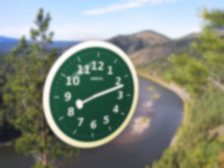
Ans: h=8 m=12
